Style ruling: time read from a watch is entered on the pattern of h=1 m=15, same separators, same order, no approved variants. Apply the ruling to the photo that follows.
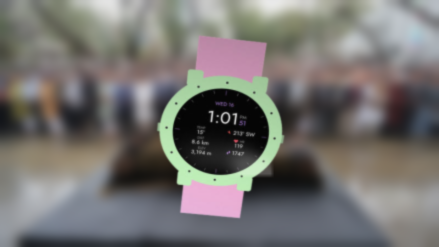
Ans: h=1 m=1
